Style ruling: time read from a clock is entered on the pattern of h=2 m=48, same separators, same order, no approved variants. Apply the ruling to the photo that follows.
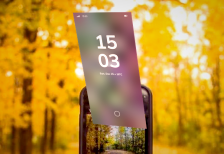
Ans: h=15 m=3
